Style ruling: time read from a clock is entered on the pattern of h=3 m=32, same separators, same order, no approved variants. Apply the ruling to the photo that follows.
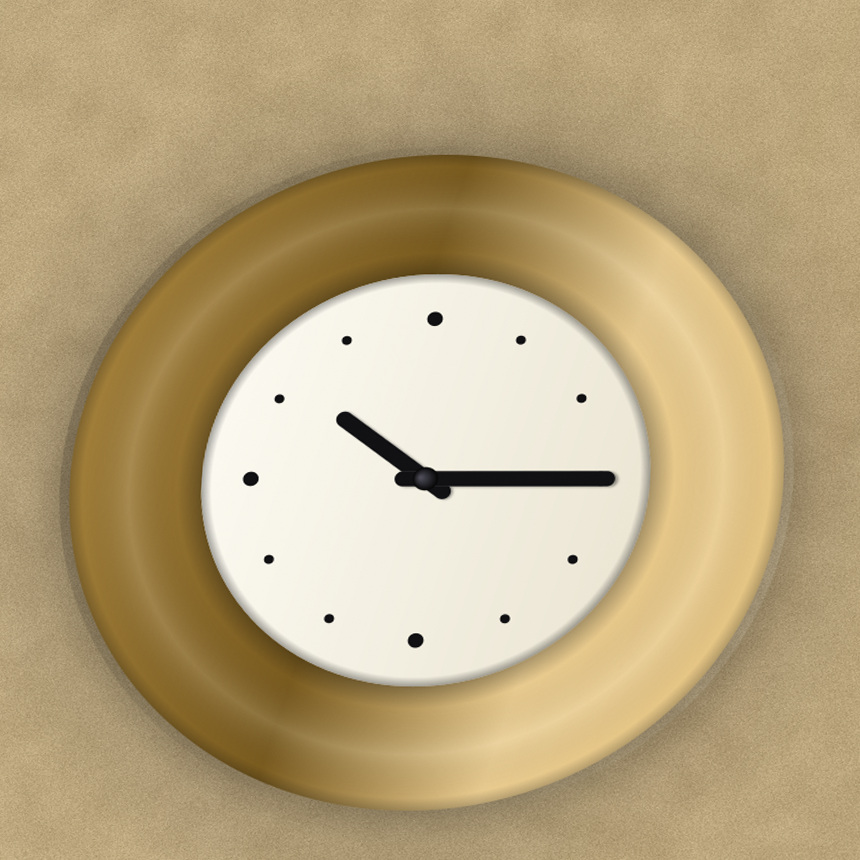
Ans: h=10 m=15
